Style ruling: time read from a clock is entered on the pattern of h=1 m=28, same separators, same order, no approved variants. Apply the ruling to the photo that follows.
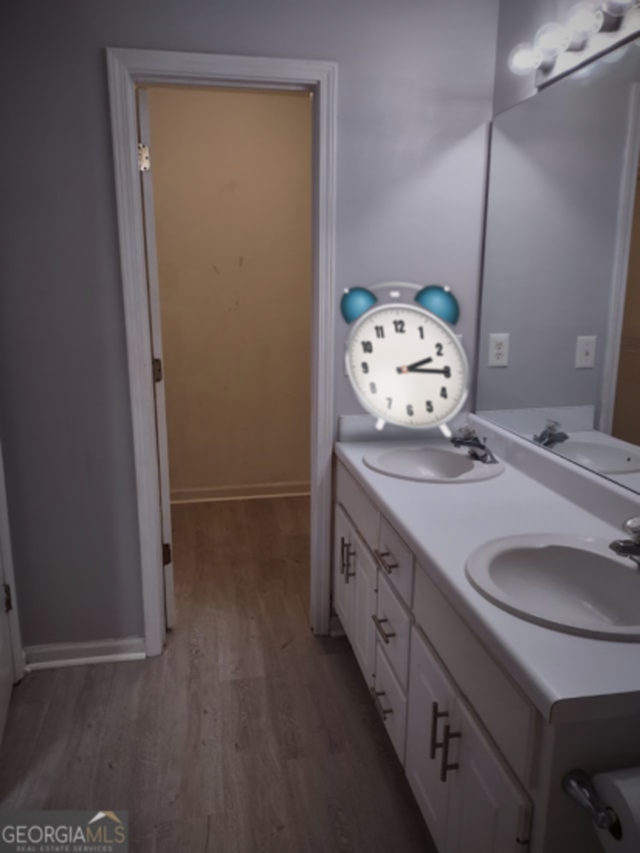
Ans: h=2 m=15
